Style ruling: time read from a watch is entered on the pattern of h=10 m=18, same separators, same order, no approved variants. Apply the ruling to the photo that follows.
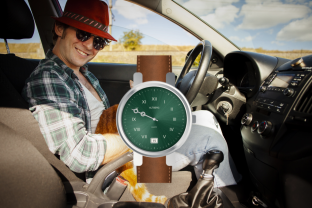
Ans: h=9 m=49
